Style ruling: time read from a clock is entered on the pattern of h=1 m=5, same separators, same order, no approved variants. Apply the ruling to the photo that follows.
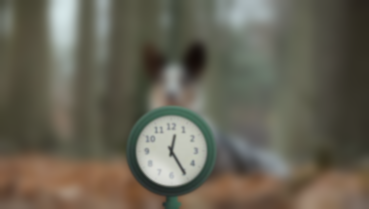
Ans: h=12 m=25
